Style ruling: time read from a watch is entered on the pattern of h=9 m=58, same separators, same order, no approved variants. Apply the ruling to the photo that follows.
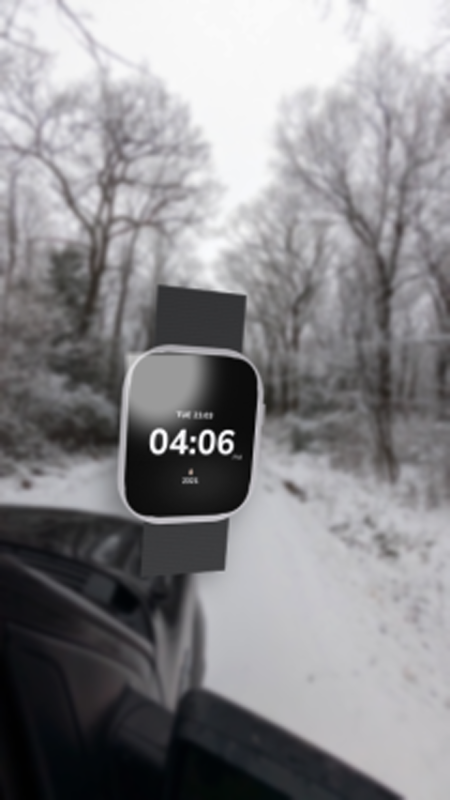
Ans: h=4 m=6
